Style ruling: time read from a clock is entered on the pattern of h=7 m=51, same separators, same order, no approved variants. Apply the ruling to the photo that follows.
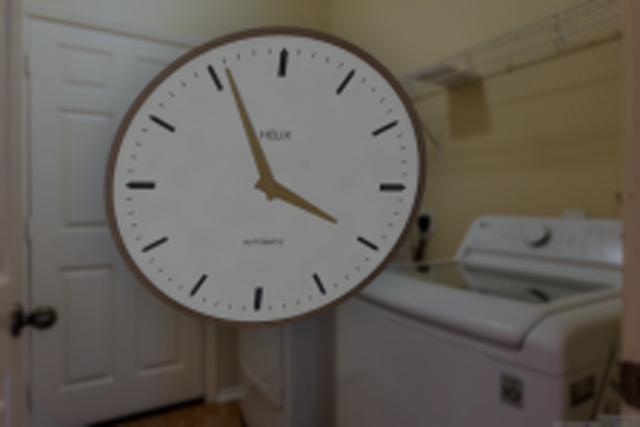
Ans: h=3 m=56
